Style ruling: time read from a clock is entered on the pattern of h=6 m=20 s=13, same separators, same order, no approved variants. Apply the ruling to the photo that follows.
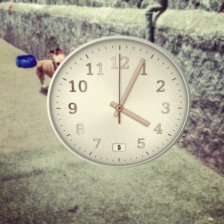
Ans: h=4 m=4 s=0
